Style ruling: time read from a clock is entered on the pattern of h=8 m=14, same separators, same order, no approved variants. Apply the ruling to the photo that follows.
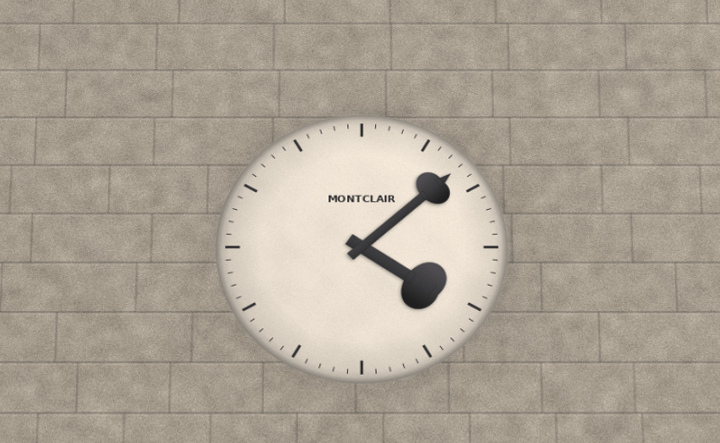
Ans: h=4 m=8
